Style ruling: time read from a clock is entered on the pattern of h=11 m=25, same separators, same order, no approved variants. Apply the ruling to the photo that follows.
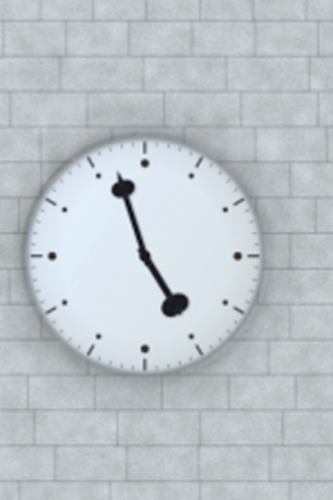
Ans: h=4 m=57
